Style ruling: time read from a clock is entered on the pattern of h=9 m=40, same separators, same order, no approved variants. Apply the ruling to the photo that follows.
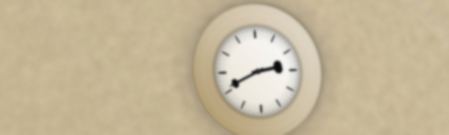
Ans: h=2 m=41
